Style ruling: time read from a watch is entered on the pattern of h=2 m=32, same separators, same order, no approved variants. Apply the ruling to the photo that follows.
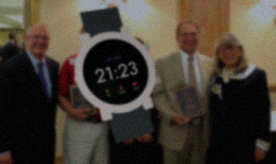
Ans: h=21 m=23
